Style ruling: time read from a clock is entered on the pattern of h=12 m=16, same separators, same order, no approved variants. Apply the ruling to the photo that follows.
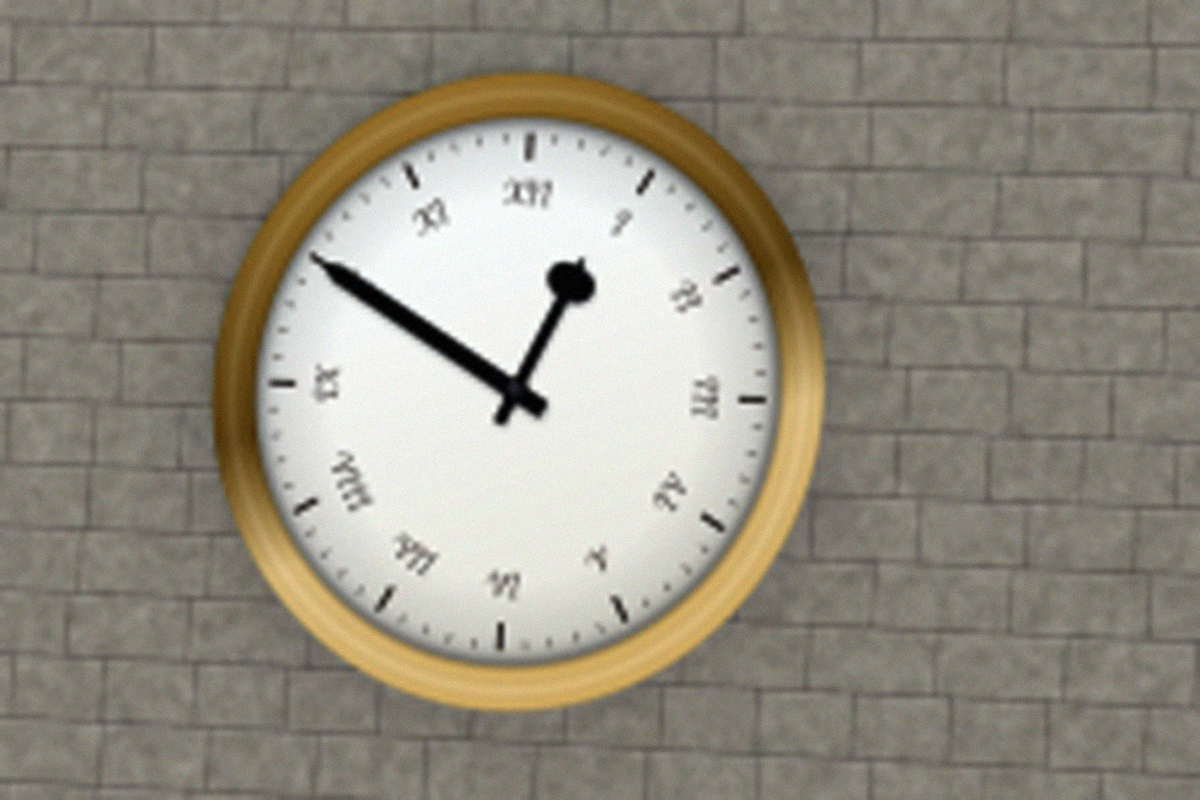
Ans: h=12 m=50
